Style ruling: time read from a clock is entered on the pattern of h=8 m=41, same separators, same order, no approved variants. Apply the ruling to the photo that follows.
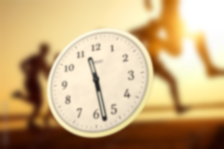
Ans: h=11 m=28
